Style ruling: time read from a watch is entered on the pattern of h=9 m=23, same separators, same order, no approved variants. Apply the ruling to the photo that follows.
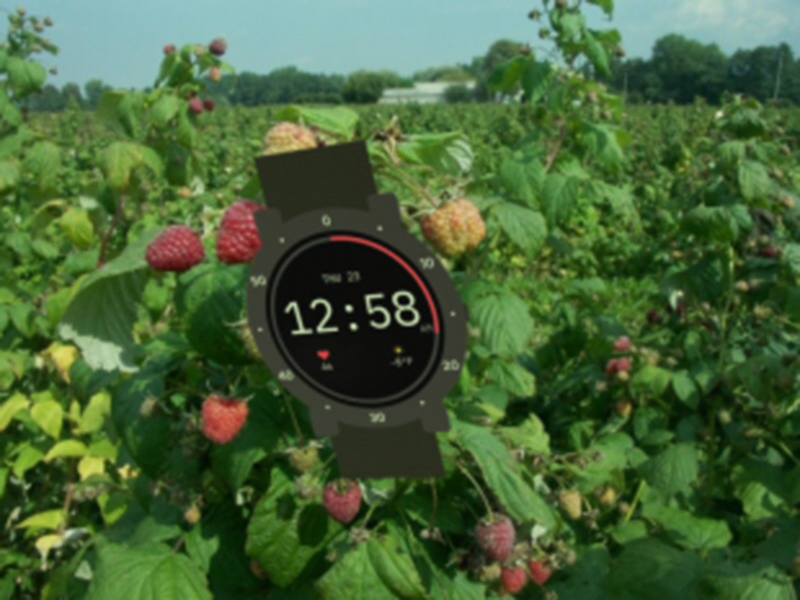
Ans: h=12 m=58
